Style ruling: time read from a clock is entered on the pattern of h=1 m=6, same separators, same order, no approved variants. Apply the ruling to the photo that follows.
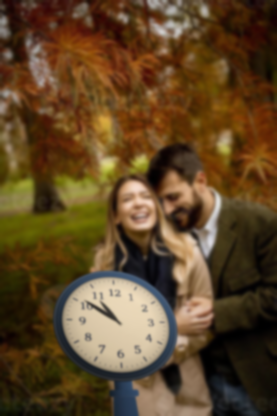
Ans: h=10 m=51
